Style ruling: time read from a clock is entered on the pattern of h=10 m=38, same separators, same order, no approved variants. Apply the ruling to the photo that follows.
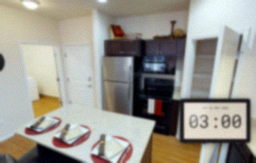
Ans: h=3 m=0
